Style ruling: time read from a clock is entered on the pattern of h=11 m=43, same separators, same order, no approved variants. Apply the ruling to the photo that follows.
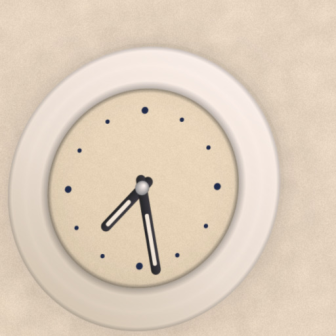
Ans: h=7 m=28
